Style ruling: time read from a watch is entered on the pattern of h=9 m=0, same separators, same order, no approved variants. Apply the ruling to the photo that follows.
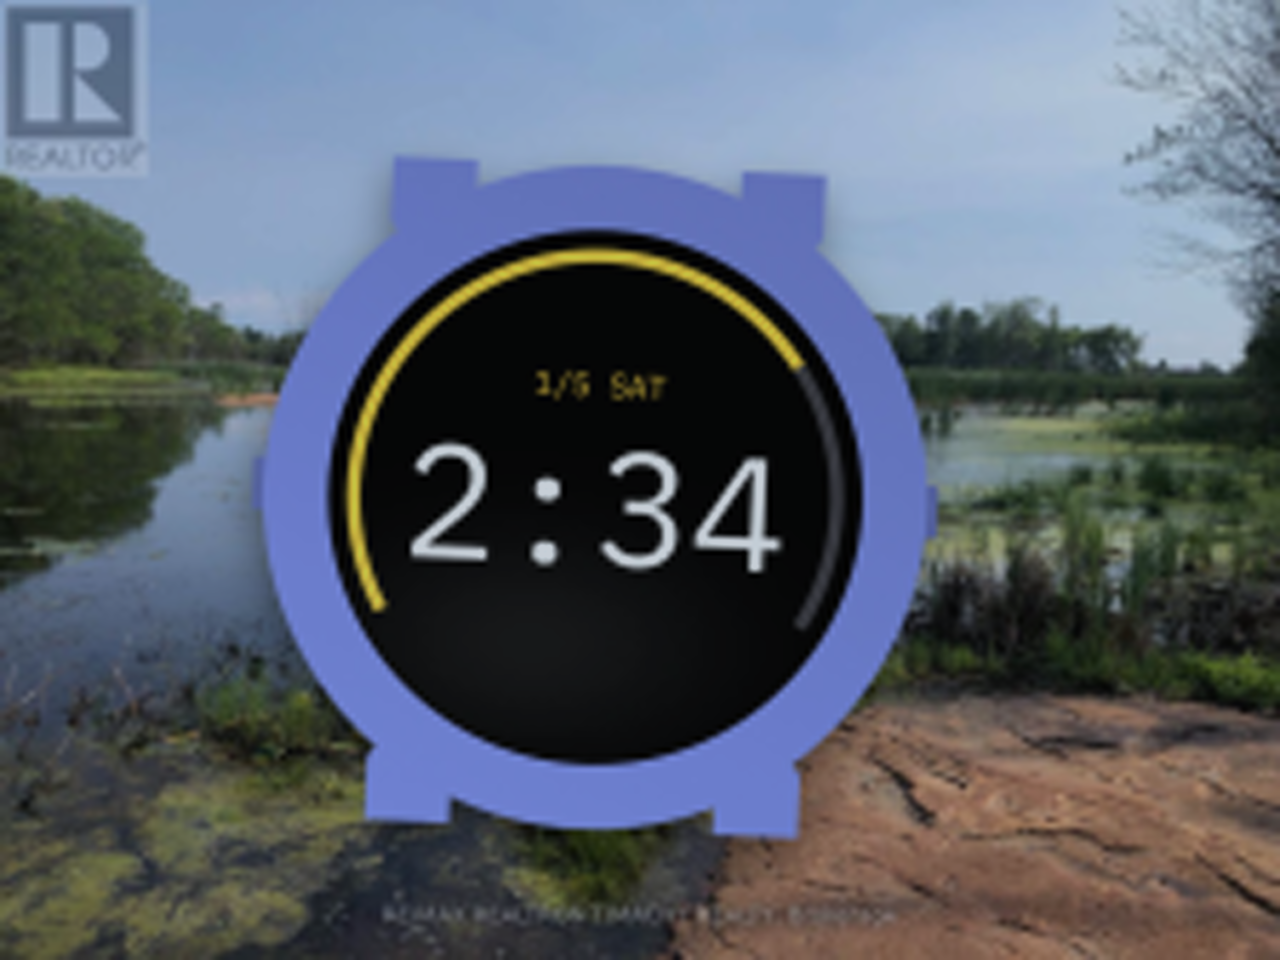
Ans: h=2 m=34
